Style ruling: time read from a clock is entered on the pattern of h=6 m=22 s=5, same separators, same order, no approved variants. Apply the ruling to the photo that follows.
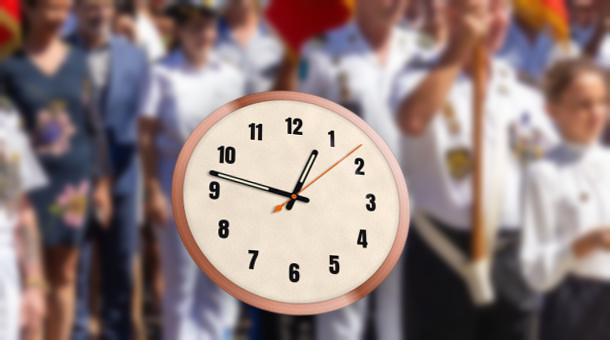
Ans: h=12 m=47 s=8
